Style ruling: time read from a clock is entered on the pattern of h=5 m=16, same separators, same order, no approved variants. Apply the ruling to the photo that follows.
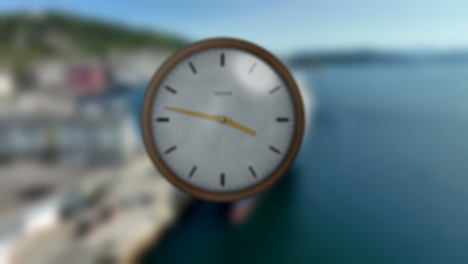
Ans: h=3 m=47
